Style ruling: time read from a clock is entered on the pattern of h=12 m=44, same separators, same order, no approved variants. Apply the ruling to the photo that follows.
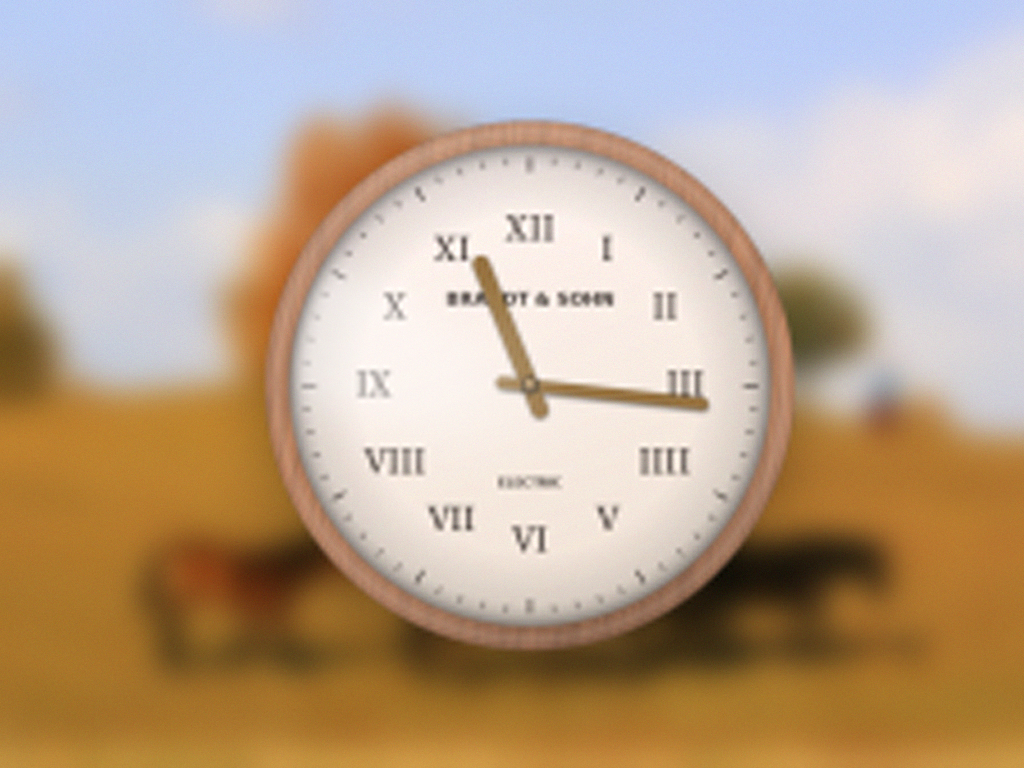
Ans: h=11 m=16
